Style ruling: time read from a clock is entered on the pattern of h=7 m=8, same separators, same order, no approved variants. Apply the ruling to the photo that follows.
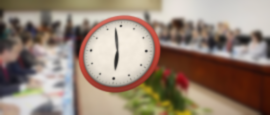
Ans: h=5 m=58
